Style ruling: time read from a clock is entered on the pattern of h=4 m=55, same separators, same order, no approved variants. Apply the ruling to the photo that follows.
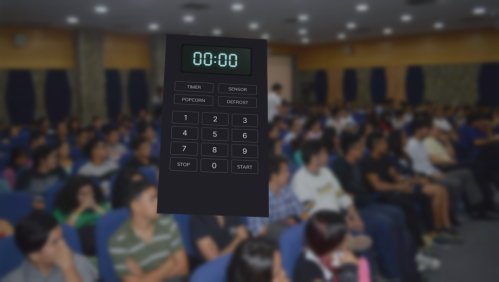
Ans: h=0 m=0
